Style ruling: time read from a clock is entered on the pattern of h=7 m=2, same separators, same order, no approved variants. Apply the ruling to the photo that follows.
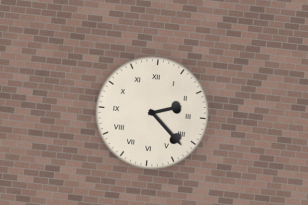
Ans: h=2 m=22
